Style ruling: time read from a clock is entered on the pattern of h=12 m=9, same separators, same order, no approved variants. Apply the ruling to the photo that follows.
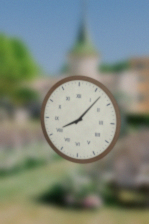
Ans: h=8 m=7
